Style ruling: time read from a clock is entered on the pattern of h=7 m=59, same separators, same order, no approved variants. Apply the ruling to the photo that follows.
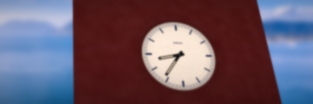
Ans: h=8 m=36
